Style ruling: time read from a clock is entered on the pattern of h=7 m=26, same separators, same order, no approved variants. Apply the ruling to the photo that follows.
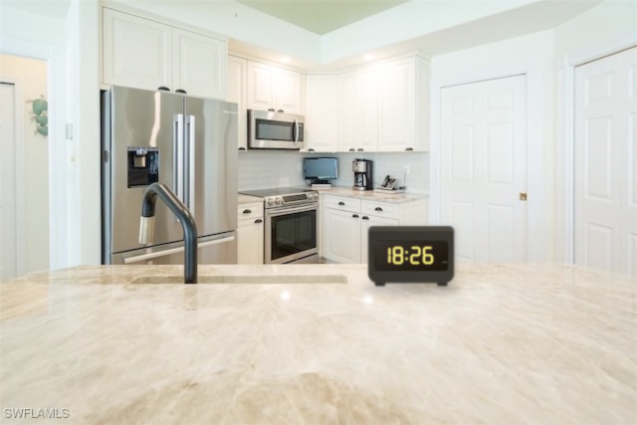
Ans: h=18 m=26
